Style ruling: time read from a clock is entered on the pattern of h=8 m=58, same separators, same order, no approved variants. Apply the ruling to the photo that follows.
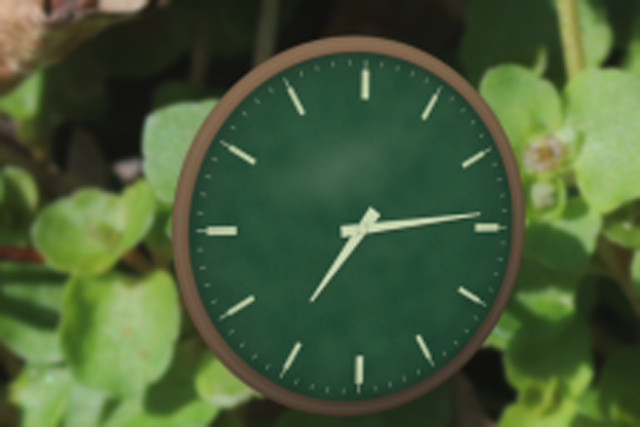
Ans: h=7 m=14
